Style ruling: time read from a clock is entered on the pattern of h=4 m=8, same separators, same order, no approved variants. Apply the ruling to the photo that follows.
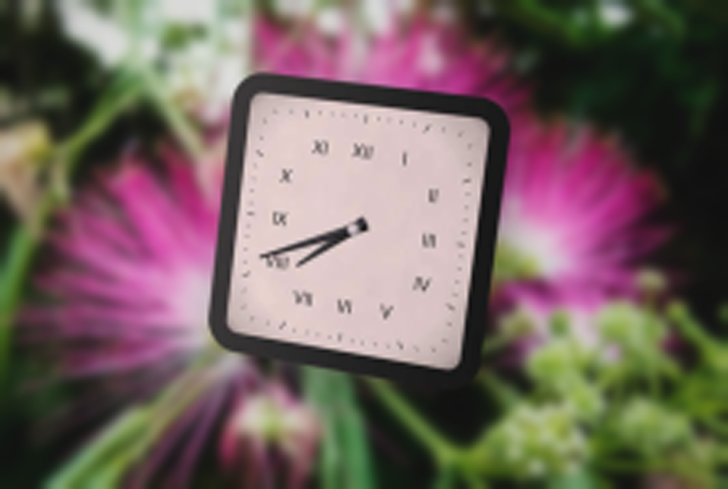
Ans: h=7 m=41
